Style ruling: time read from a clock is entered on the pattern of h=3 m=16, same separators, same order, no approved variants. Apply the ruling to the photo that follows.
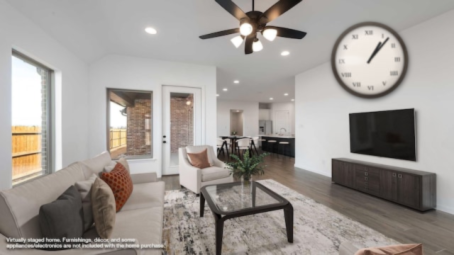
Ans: h=1 m=7
